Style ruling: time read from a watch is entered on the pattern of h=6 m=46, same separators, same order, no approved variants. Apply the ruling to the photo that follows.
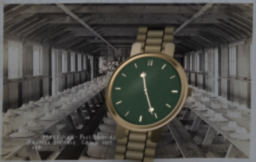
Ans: h=11 m=26
